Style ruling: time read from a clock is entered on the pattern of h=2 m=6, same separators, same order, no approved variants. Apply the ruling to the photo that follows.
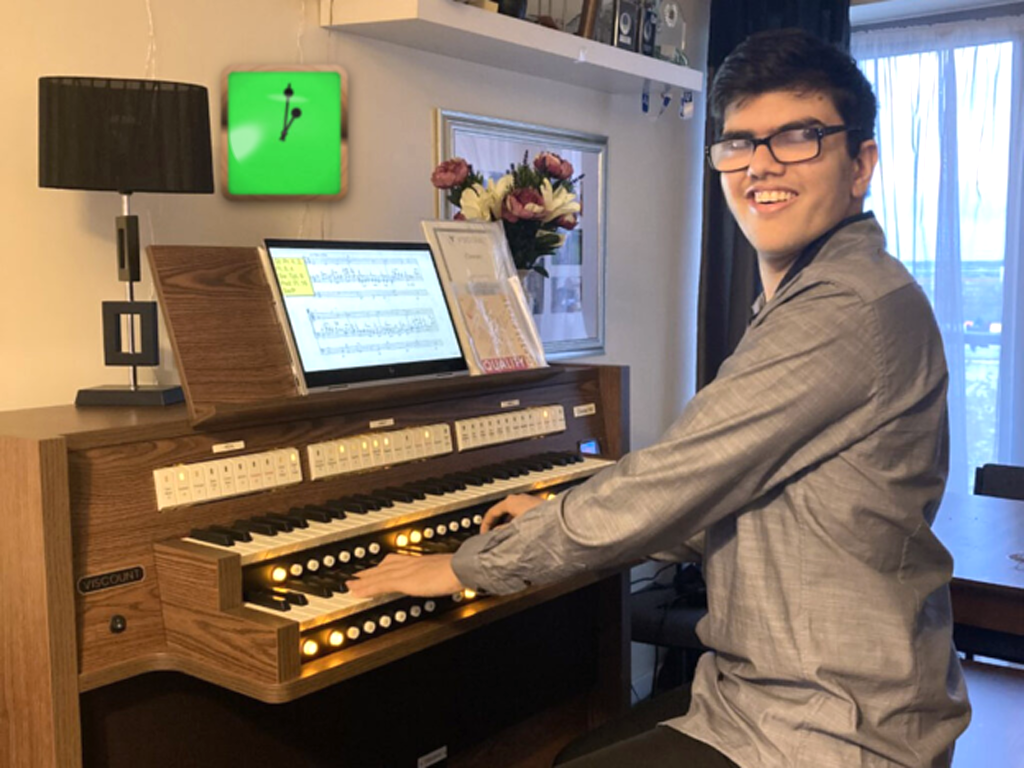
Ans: h=1 m=1
